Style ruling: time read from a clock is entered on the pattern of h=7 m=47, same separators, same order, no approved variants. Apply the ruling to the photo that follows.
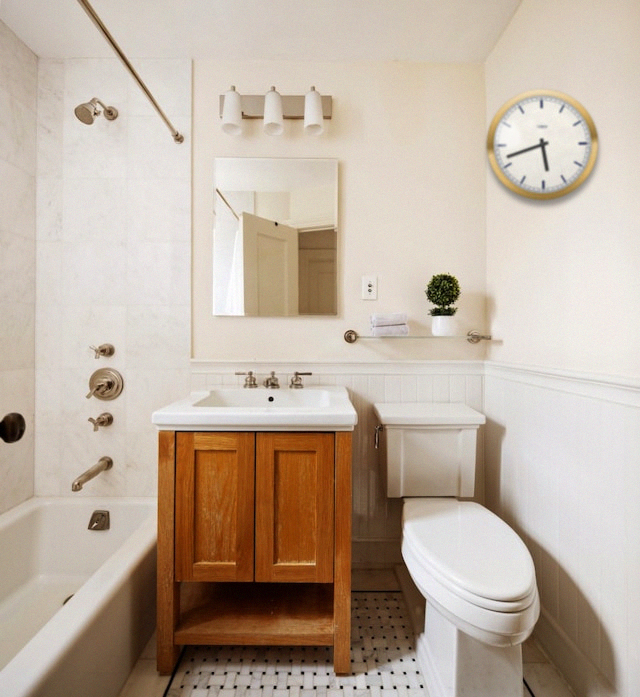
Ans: h=5 m=42
